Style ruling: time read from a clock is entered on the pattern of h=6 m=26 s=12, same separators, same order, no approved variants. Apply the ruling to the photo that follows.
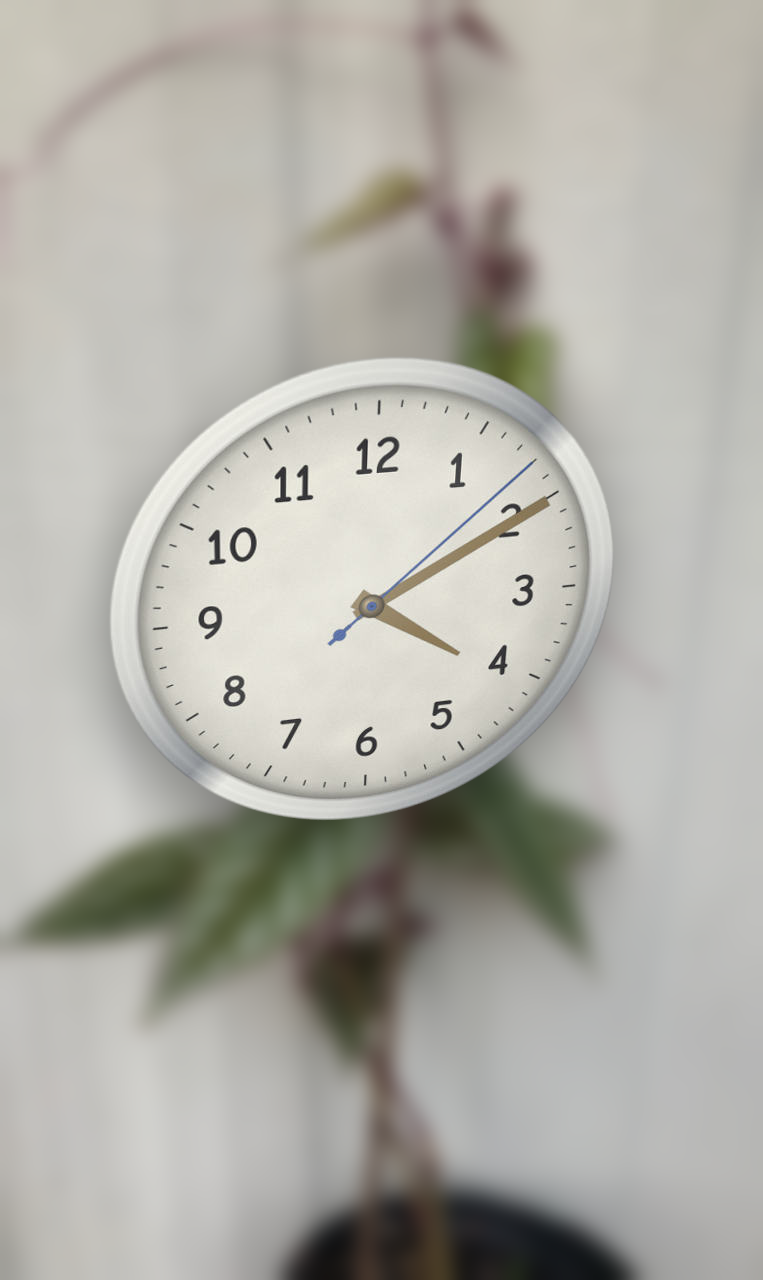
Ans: h=4 m=10 s=8
